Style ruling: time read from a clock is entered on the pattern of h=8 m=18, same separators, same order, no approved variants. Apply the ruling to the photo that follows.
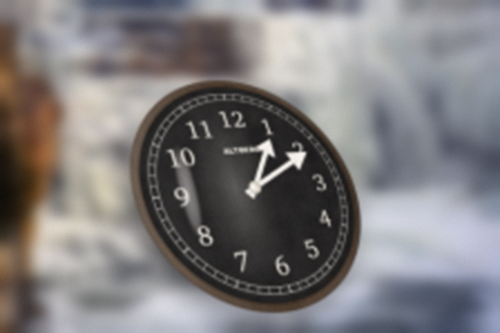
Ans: h=1 m=11
